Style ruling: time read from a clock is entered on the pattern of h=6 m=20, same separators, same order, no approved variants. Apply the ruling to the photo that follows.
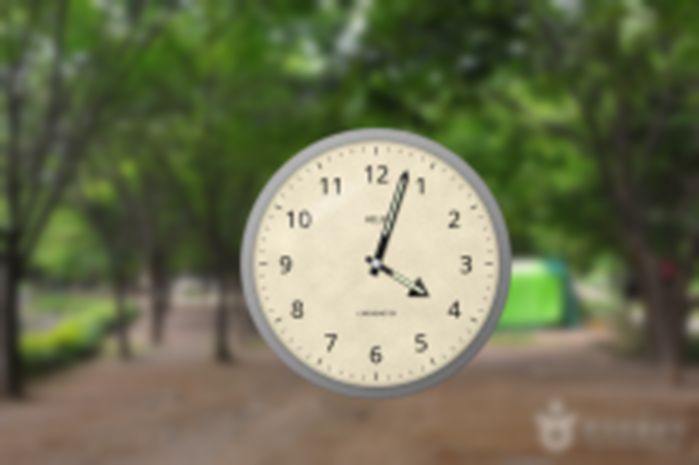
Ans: h=4 m=3
